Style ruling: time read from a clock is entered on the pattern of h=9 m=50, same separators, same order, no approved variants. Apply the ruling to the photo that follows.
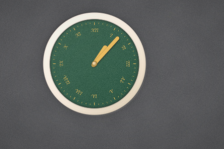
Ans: h=1 m=7
